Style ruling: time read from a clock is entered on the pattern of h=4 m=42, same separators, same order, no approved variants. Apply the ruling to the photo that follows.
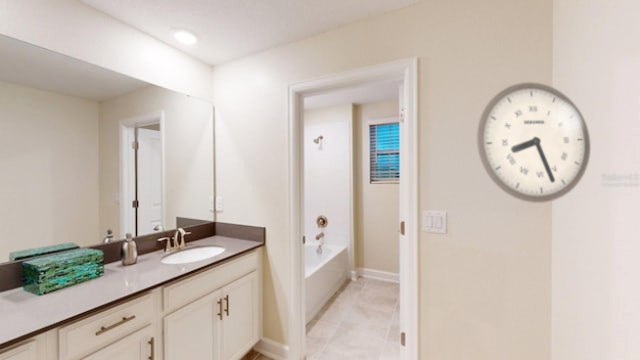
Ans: h=8 m=27
